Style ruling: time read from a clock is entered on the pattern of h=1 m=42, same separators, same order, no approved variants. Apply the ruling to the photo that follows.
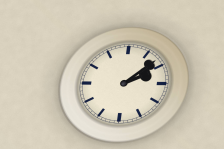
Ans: h=2 m=8
